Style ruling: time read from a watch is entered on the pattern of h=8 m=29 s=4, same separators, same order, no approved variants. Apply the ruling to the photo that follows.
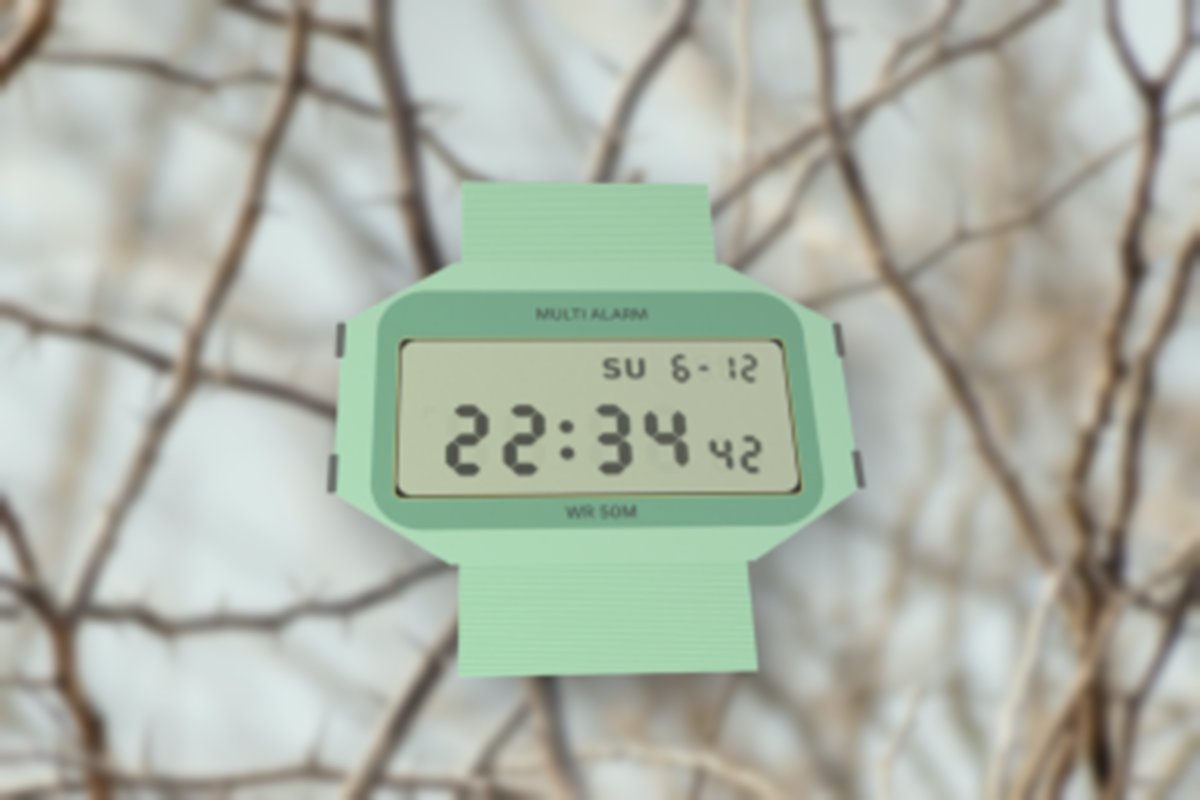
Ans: h=22 m=34 s=42
